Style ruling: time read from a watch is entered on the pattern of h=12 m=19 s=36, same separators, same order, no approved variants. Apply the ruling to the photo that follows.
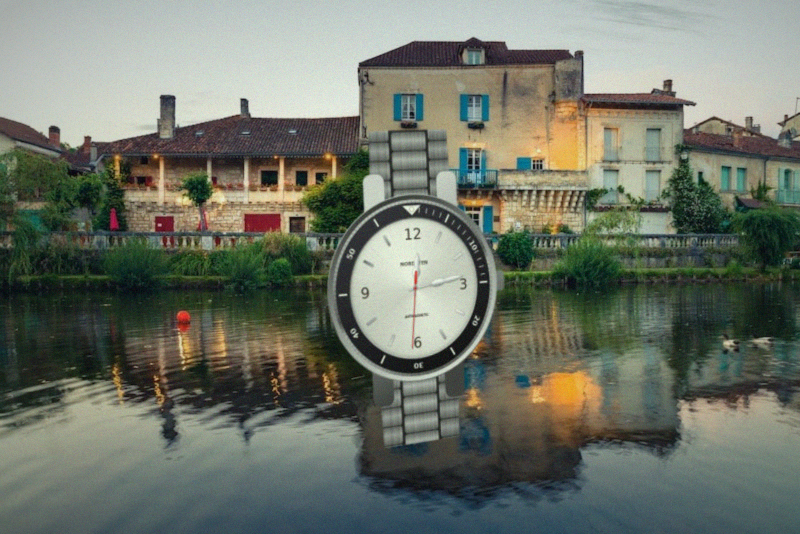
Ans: h=12 m=13 s=31
